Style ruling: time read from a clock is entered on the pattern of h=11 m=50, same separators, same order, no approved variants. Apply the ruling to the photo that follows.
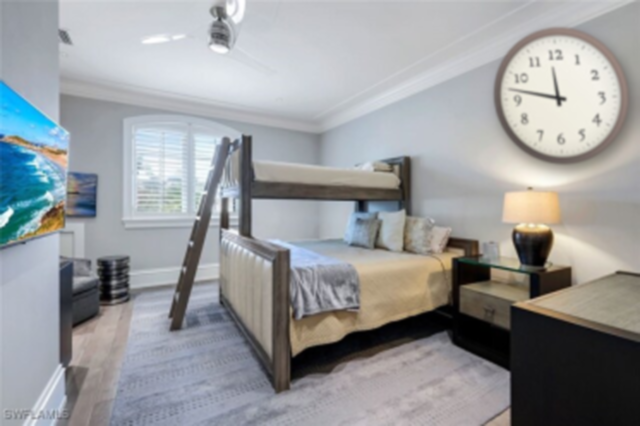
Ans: h=11 m=47
